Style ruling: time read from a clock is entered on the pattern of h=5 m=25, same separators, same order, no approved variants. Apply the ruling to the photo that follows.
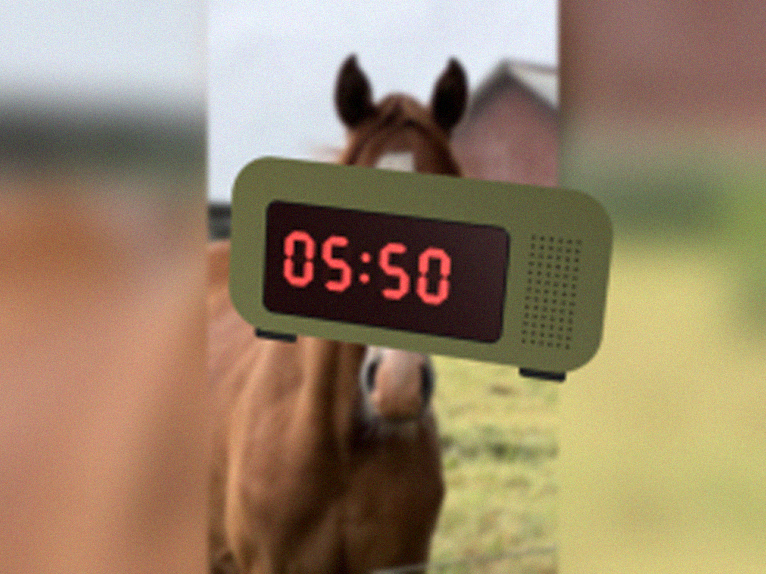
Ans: h=5 m=50
